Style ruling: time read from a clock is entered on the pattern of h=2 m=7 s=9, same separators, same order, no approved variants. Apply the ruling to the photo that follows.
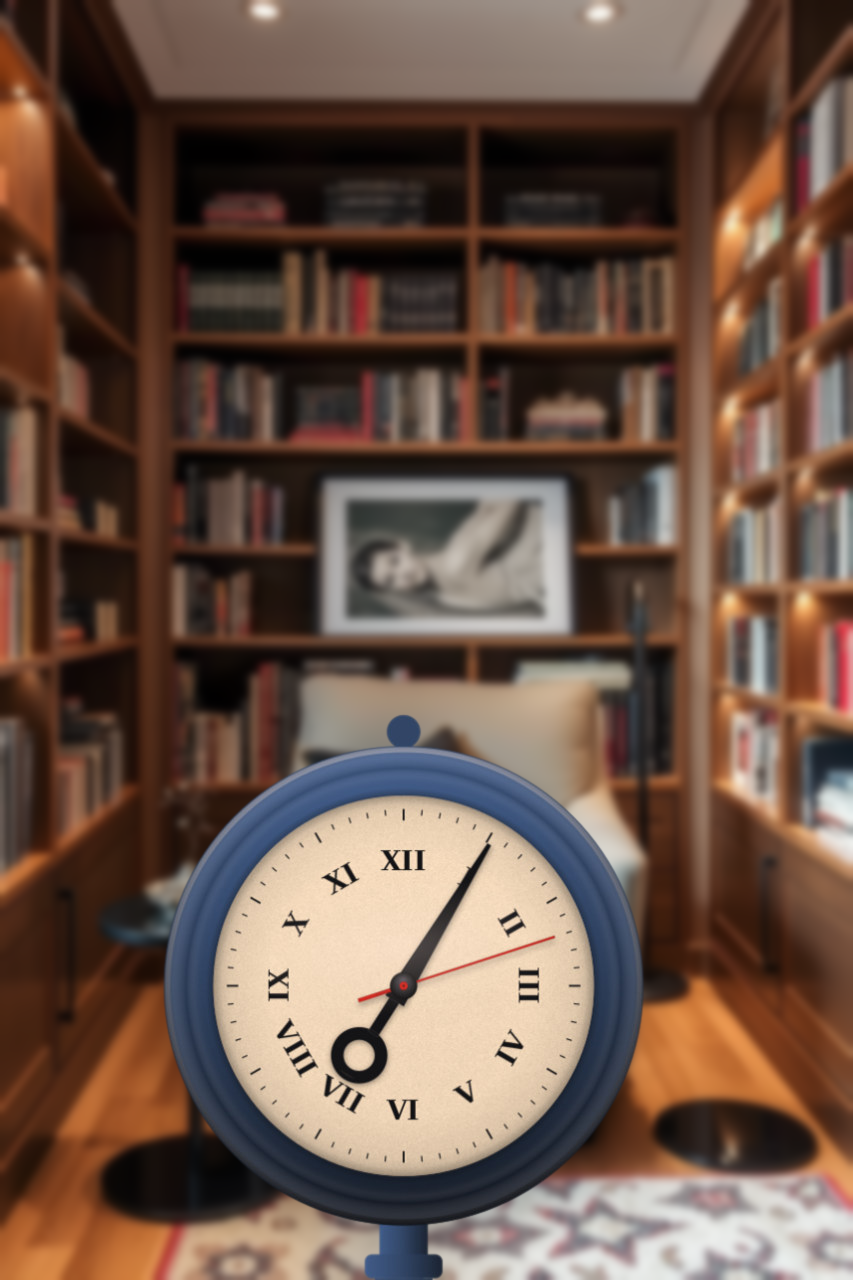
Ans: h=7 m=5 s=12
